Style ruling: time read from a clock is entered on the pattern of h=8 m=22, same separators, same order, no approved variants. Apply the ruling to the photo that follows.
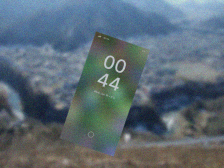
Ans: h=0 m=44
